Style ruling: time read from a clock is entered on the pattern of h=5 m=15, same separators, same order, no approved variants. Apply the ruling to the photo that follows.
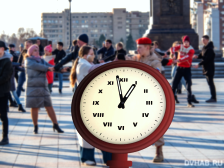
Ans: h=12 m=58
